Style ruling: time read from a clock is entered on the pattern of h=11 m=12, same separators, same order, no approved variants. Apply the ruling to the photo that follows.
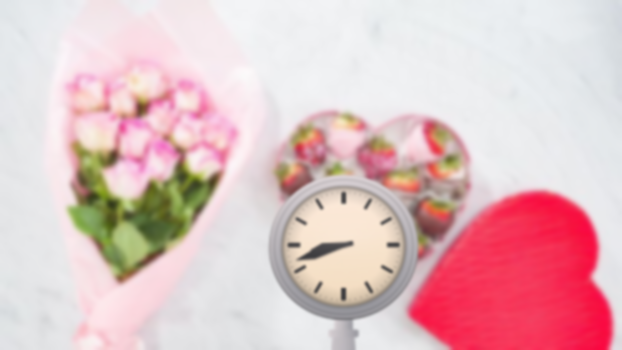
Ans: h=8 m=42
